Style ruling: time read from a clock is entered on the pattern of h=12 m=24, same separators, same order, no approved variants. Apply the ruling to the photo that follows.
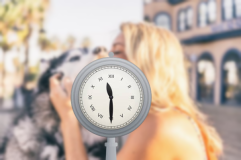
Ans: h=11 m=30
